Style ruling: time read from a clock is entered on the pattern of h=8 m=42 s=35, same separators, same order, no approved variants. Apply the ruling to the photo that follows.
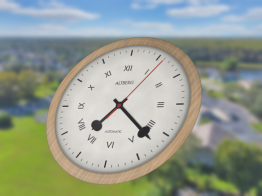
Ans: h=7 m=22 s=6
